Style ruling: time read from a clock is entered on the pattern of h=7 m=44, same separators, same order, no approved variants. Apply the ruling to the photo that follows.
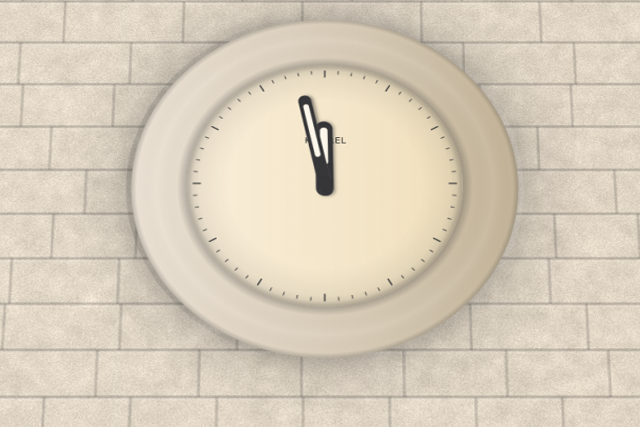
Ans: h=11 m=58
